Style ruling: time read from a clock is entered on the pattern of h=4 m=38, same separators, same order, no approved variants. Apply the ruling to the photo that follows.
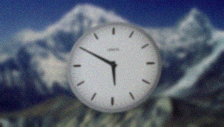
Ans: h=5 m=50
